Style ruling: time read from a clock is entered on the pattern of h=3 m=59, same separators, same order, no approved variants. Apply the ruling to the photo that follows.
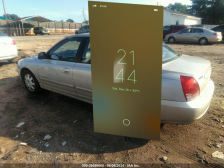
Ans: h=21 m=44
